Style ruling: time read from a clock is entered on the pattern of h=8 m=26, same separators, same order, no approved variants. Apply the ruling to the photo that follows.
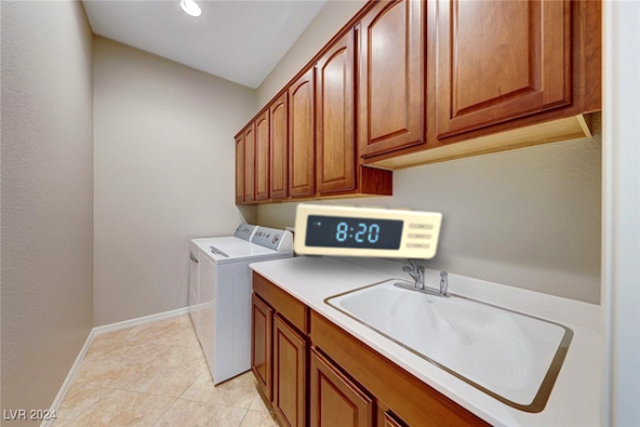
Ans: h=8 m=20
